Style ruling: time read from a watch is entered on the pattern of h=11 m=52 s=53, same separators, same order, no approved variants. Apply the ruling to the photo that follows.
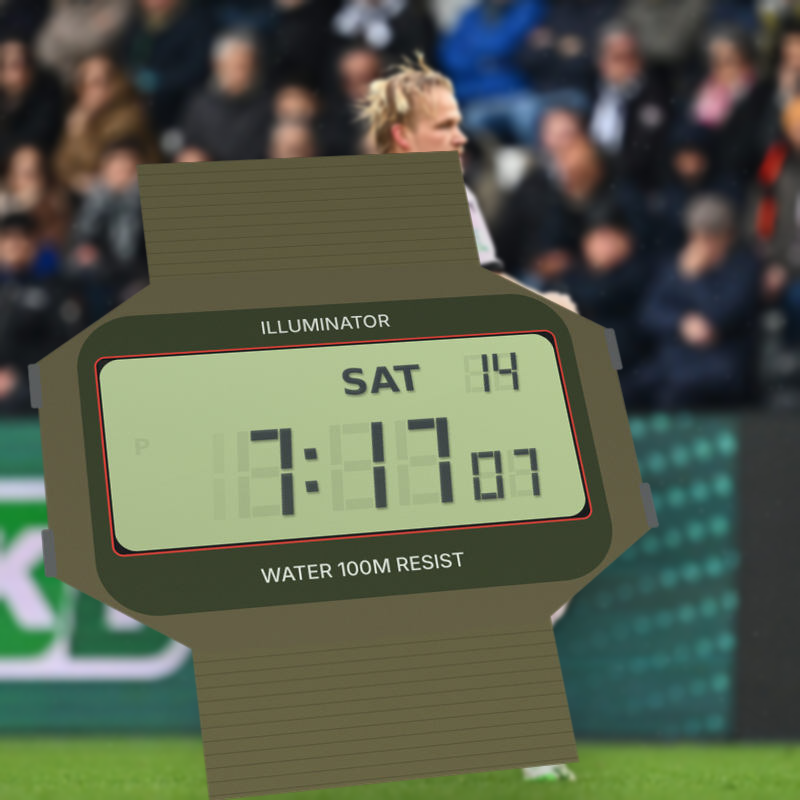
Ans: h=7 m=17 s=7
